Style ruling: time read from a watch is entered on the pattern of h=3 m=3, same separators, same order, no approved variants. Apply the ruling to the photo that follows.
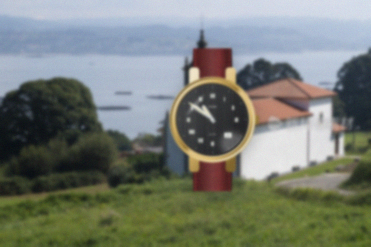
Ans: h=10 m=51
